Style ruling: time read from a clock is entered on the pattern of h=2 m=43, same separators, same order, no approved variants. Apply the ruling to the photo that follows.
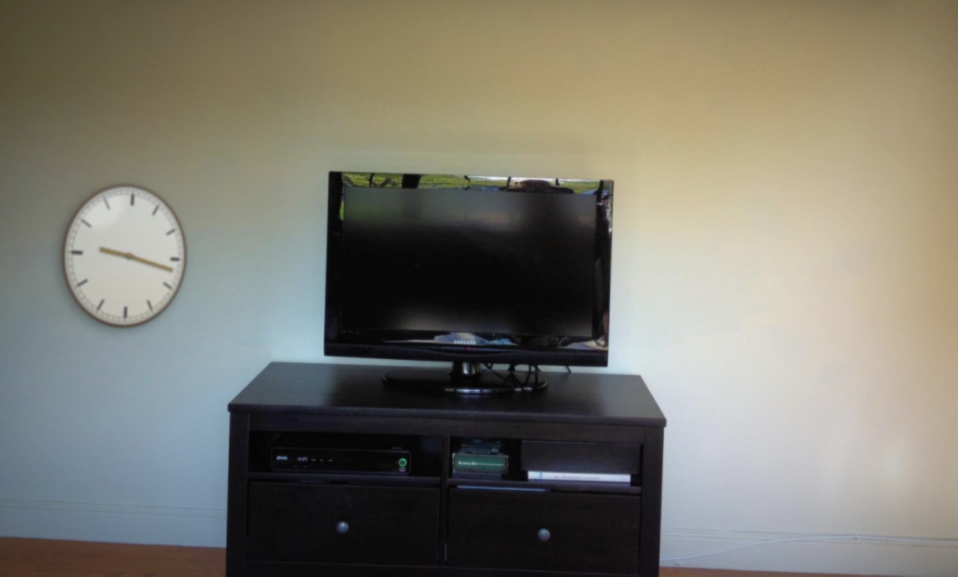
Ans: h=9 m=17
